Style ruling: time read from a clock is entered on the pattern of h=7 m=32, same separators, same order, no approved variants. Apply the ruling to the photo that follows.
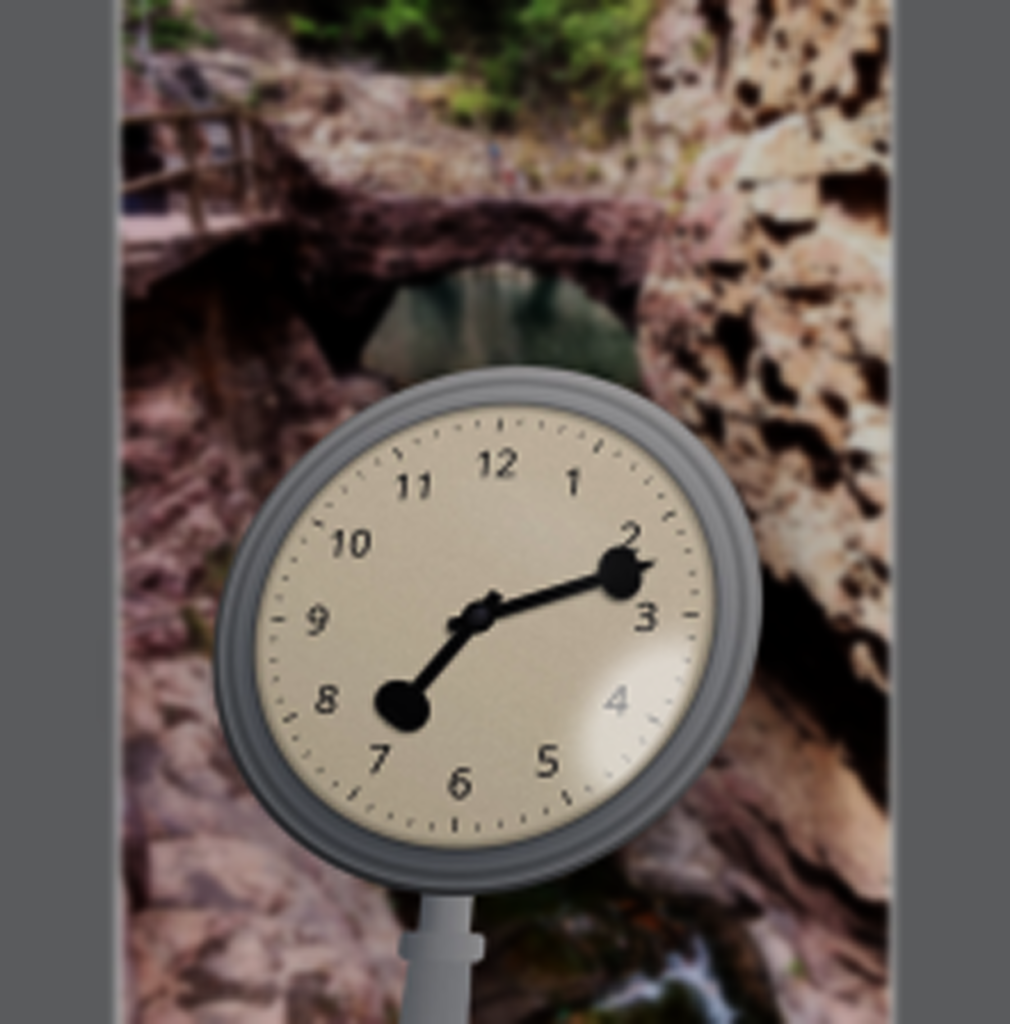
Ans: h=7 m=12
